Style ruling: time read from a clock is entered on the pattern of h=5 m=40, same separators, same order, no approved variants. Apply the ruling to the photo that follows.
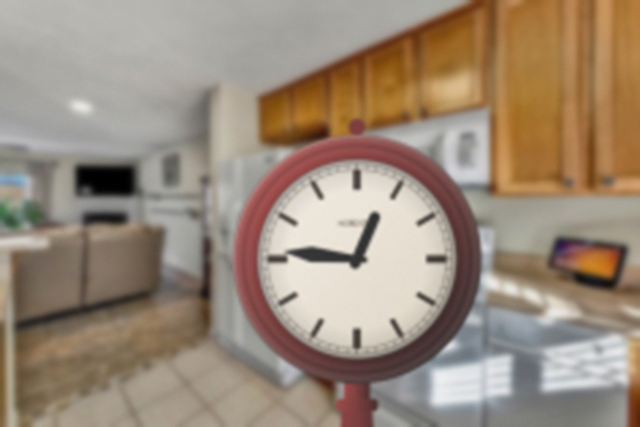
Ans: h=12 m=46
